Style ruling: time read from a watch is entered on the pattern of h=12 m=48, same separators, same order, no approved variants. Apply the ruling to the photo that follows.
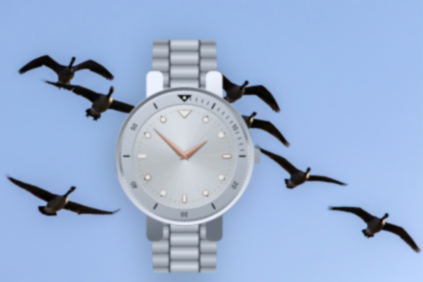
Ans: h=1 m=52
